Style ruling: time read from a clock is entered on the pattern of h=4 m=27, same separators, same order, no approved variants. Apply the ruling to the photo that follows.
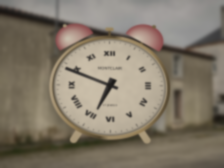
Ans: h=6 m=49
